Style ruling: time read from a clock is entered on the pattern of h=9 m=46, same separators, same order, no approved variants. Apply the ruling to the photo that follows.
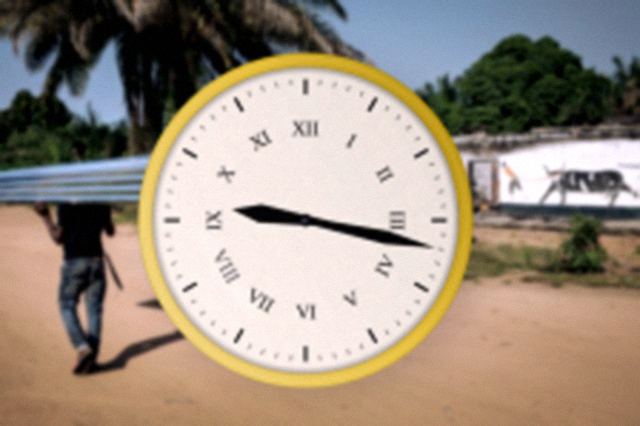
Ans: h=9 m=17
